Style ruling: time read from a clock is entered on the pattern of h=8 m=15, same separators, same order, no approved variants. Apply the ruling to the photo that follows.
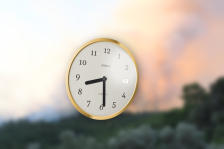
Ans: h=8 m=29
